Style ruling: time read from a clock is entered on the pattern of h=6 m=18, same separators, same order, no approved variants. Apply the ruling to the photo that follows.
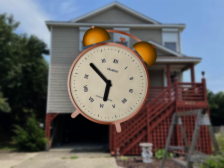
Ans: h=5 m=50
